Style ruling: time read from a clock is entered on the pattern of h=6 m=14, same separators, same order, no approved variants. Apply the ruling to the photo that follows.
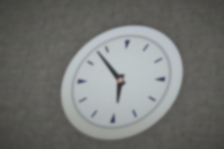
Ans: h=5 m=53
